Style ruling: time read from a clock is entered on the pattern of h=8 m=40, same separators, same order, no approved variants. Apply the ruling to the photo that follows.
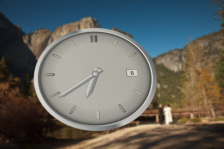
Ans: h=6 m=39
